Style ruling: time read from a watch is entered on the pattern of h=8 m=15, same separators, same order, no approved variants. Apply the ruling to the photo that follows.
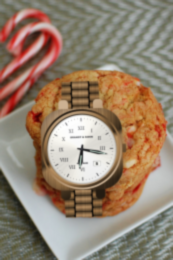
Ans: h=6 m=17
